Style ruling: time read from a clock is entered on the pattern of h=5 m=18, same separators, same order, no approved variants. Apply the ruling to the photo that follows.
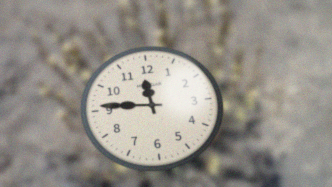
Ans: h=11 m=46
